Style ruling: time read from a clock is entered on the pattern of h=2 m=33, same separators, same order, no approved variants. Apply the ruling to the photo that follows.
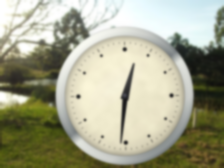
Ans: h=12 m=31
